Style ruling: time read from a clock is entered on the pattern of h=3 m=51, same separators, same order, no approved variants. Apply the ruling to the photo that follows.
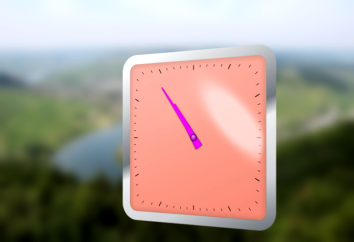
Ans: h=10 m=54
